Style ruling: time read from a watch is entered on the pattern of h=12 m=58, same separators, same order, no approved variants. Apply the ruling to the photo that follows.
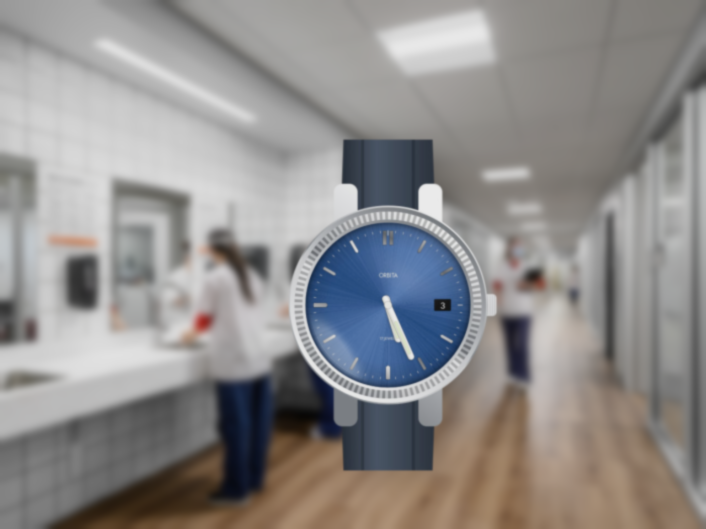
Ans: h=5 m=26
